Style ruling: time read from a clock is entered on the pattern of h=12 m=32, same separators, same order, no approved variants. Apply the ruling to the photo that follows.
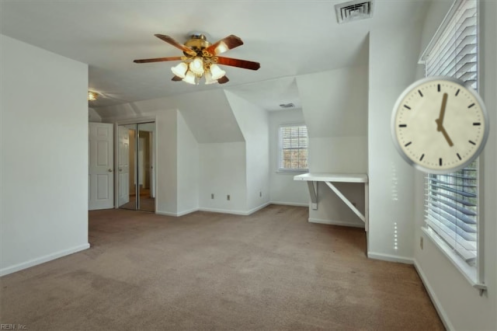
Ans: h=5 m=2
